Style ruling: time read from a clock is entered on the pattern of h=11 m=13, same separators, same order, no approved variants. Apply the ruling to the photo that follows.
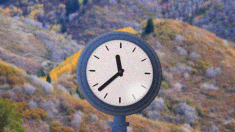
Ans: h=11 m=38
